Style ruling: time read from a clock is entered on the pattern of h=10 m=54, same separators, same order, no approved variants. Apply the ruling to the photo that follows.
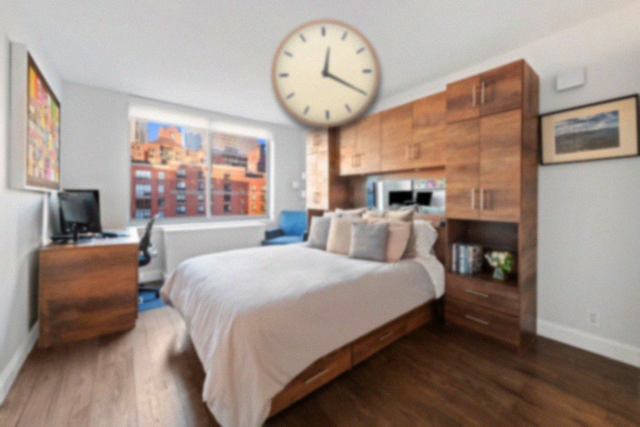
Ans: h=12 m=20
